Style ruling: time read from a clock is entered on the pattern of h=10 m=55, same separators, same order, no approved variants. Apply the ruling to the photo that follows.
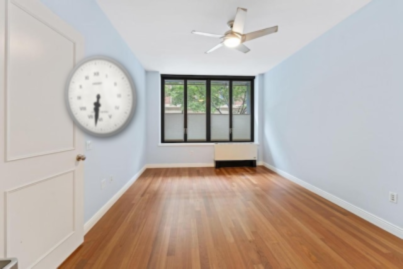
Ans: h=6 m=32
